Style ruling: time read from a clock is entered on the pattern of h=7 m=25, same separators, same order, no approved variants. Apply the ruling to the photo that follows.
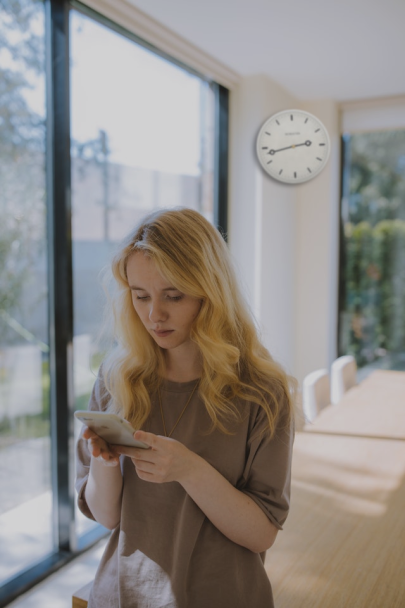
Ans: h=2 m=43
